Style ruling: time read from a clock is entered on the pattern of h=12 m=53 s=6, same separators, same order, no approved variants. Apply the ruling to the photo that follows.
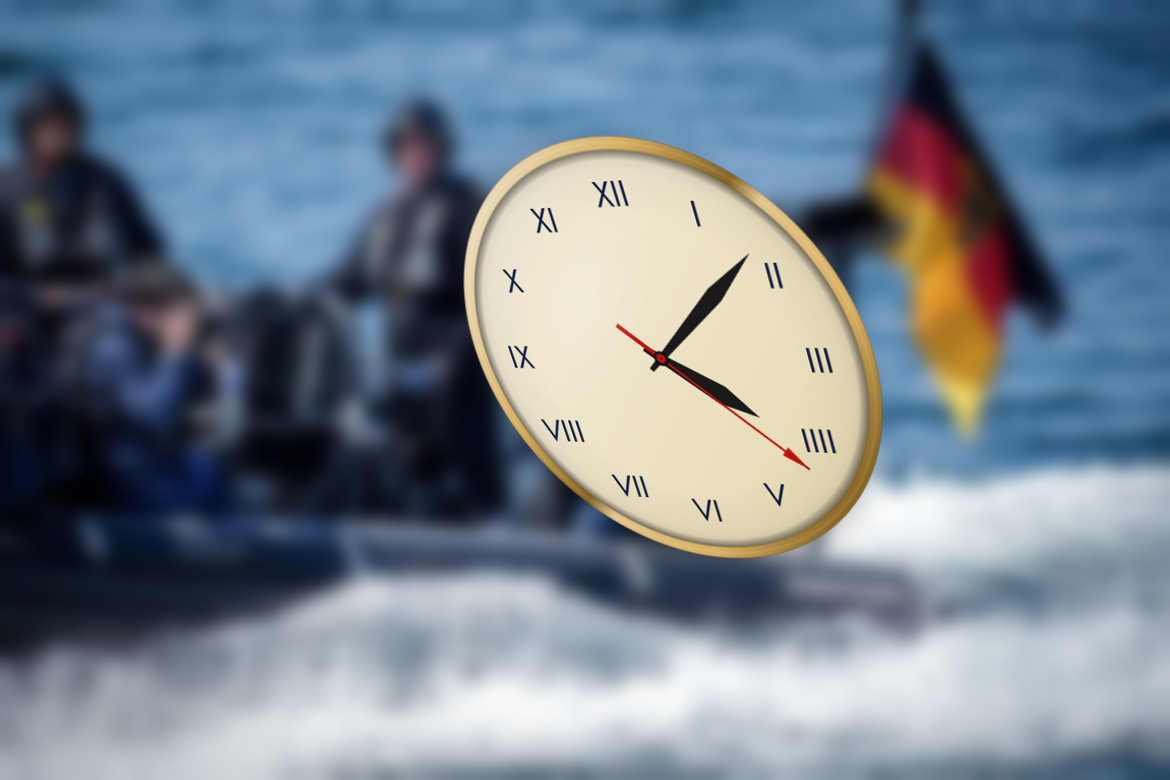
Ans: h=4 m=8 s=22
